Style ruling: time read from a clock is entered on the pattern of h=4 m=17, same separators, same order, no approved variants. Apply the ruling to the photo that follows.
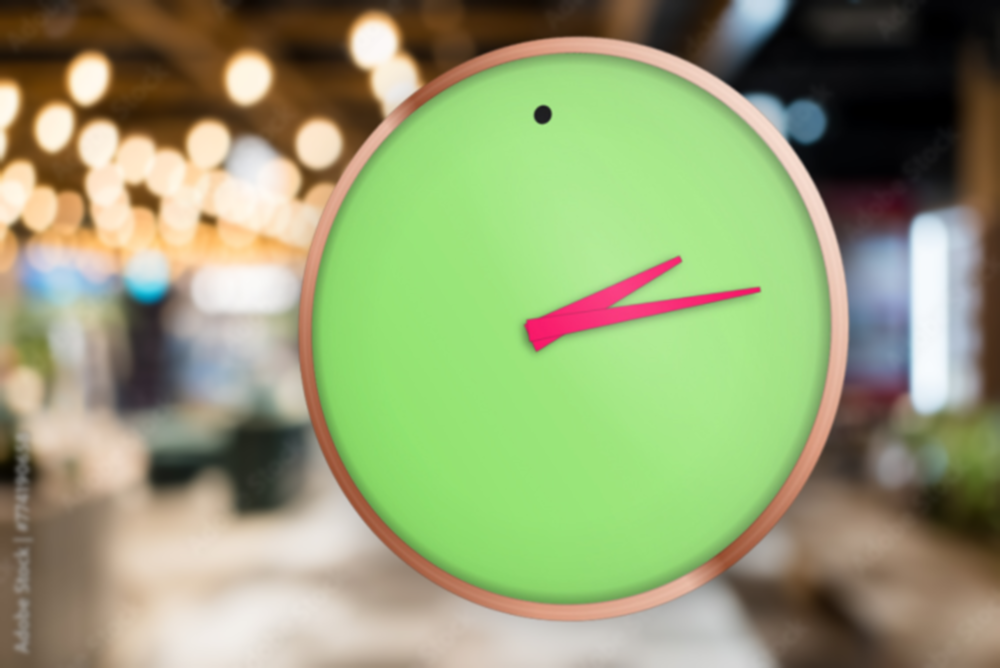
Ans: h=2 m=14
